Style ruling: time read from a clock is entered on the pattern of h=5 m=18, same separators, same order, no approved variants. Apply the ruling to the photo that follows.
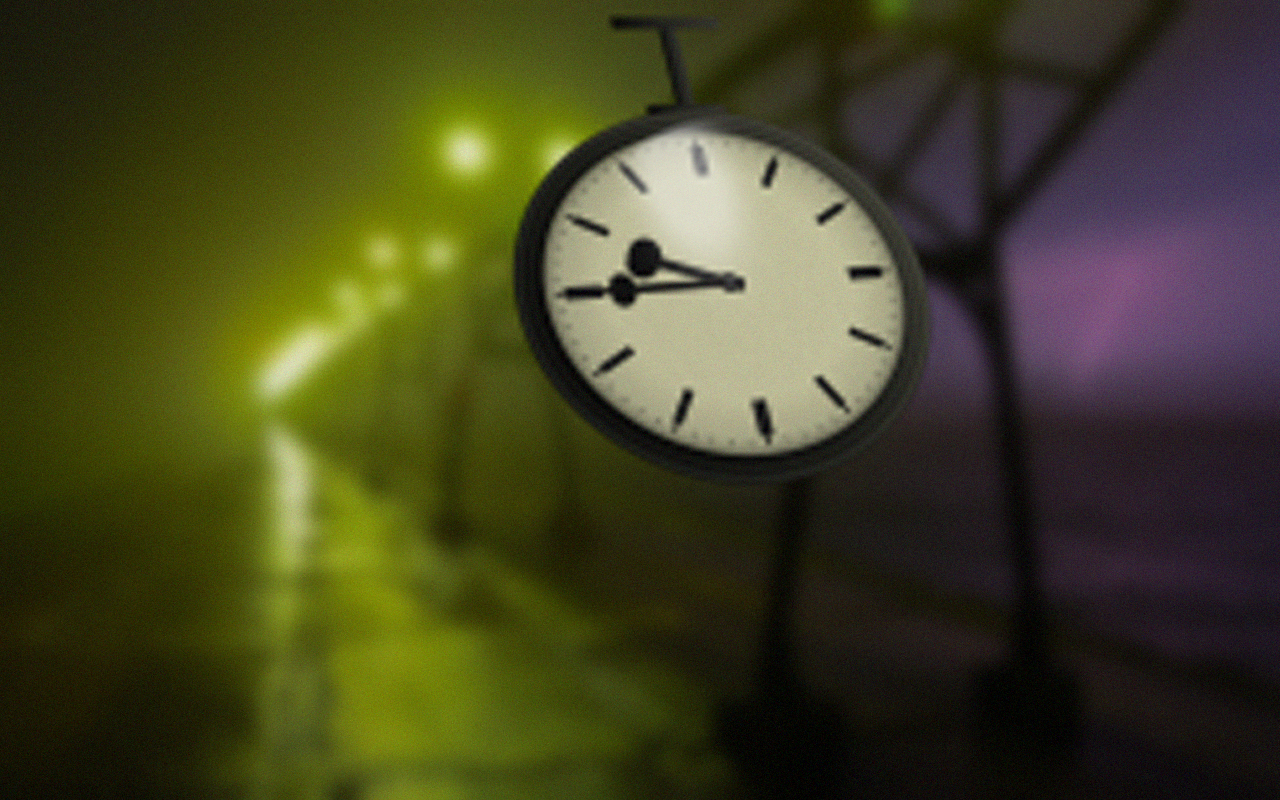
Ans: h=9 m=45
